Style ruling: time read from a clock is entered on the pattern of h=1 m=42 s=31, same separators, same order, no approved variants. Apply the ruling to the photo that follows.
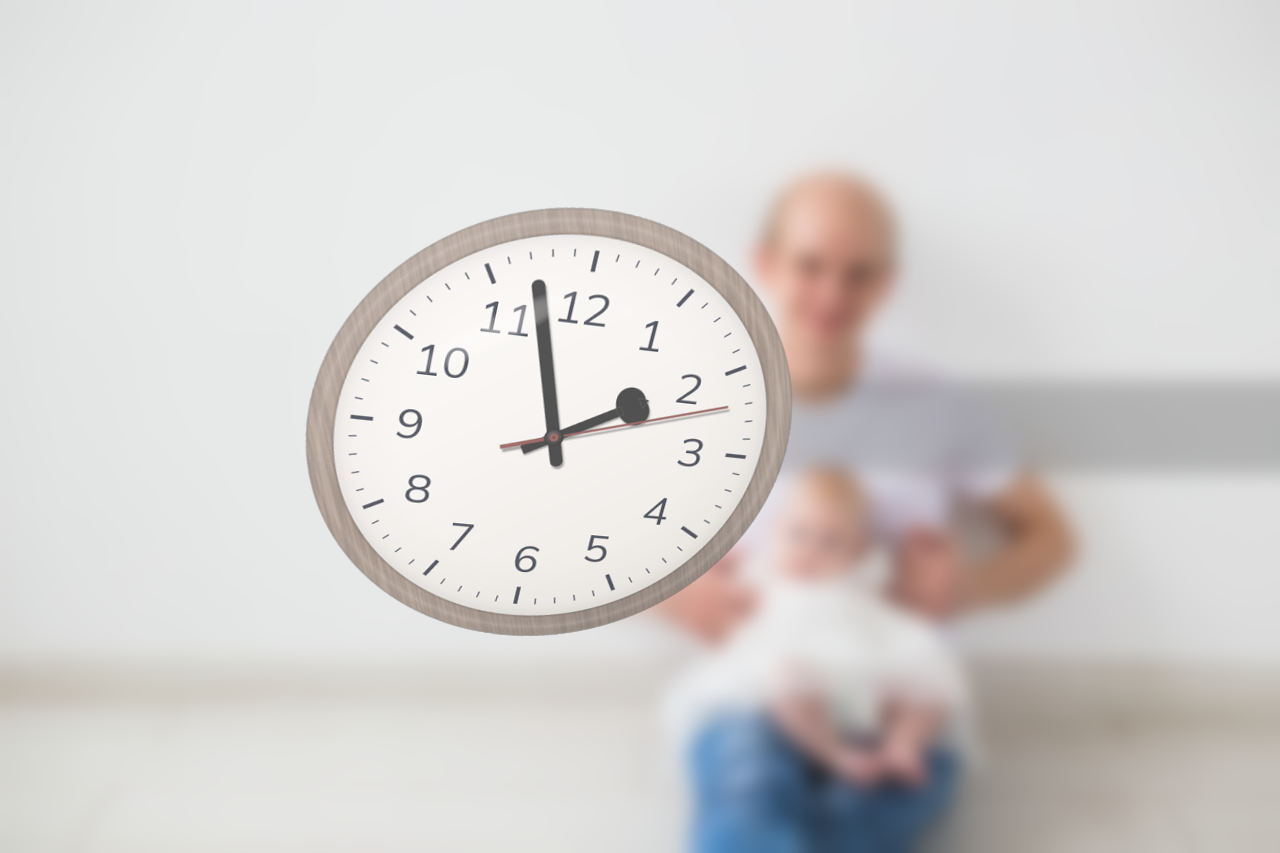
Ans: h=1 m=57 s=12
